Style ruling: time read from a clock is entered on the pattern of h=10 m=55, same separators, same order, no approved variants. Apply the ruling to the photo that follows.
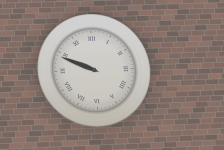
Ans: h=9 m=49
